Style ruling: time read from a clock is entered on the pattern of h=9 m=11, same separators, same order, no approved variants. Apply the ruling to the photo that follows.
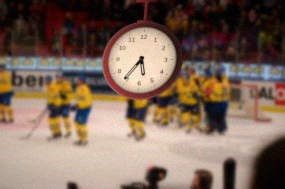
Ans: h=5 m=36
